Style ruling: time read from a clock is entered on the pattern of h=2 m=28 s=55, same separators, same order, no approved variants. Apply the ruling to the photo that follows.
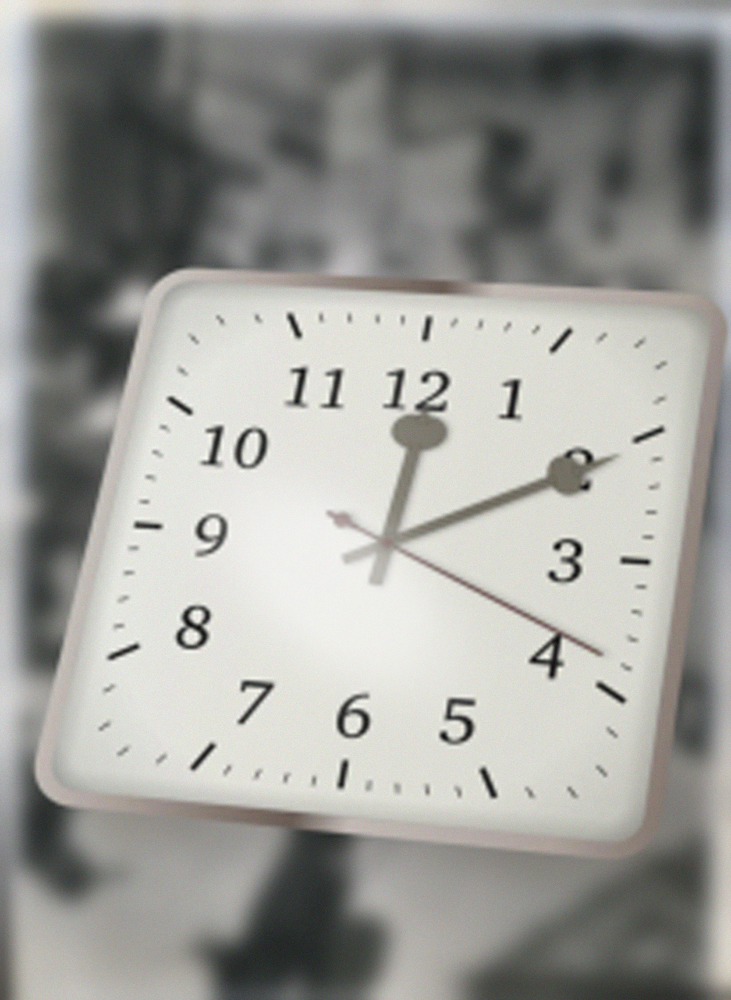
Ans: h=12 m=10 s=19
